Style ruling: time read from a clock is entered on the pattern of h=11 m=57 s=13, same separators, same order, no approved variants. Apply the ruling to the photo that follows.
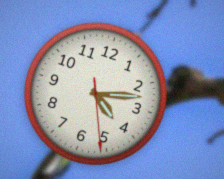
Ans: h=4 m=12 s=26
